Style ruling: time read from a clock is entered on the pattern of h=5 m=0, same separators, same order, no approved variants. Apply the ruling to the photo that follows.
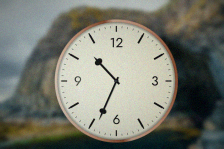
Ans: h=10 m=34
